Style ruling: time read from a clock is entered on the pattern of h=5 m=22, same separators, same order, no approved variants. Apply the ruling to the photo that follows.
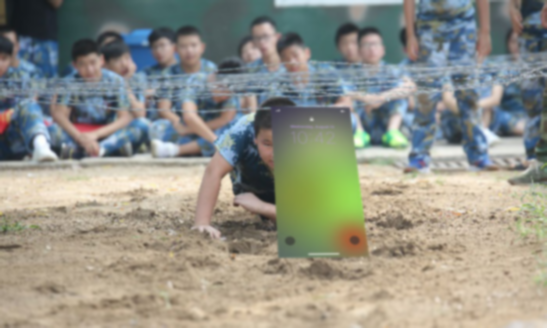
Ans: h=10 m=42
